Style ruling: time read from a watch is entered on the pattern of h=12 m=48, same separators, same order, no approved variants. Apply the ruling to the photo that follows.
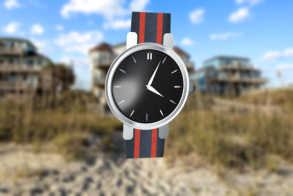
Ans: h=4 m=4
